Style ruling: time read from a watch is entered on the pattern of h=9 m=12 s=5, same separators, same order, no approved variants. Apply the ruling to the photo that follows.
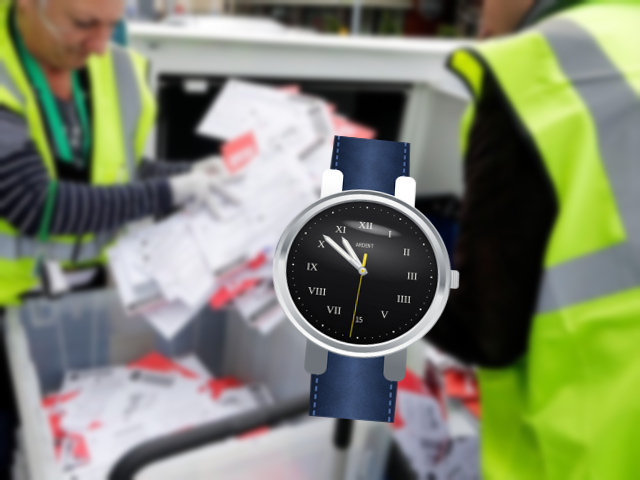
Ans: h=10 m=51 s=31
